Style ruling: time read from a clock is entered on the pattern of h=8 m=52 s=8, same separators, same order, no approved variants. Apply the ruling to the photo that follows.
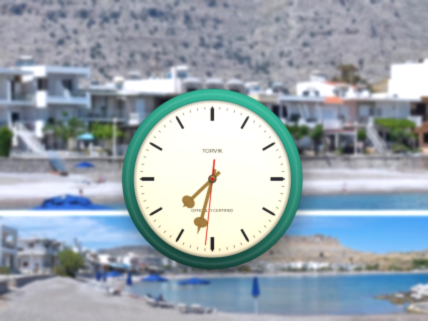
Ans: h=7 m=32 s=31
